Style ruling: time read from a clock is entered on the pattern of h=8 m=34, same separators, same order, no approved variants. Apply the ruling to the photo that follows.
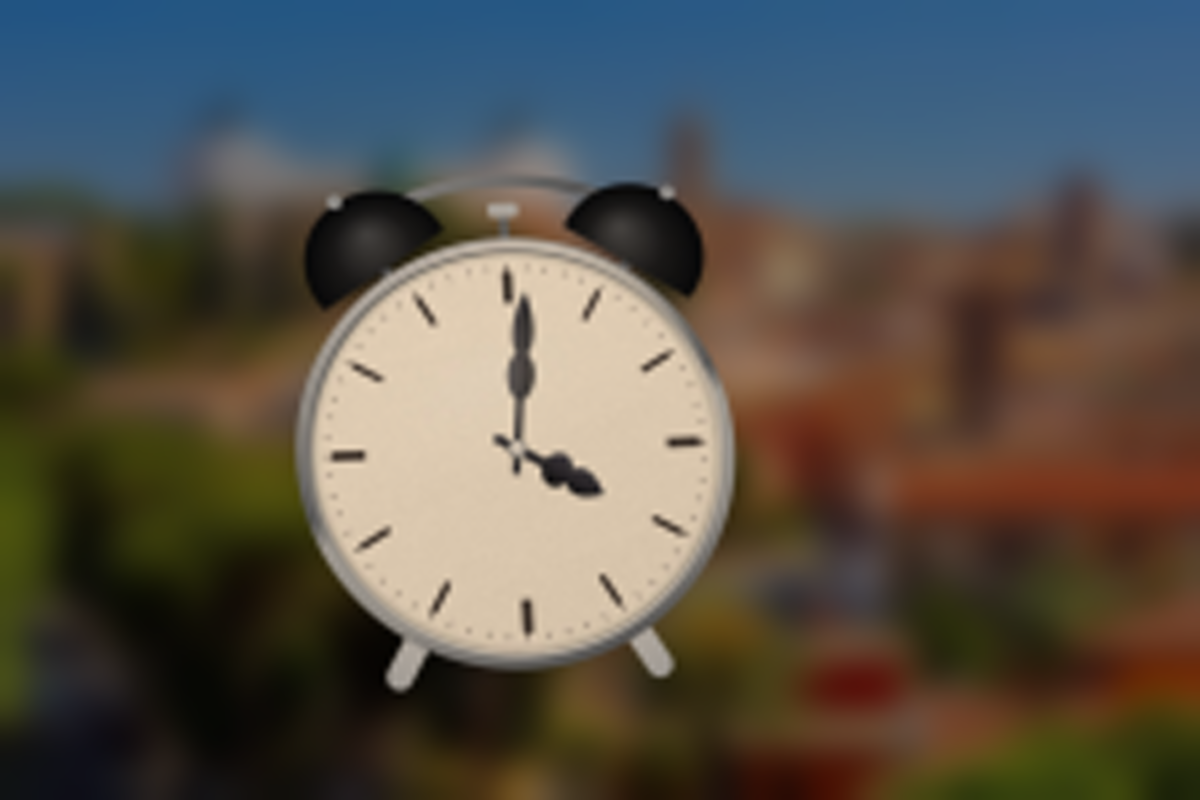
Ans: h=4 m=1
